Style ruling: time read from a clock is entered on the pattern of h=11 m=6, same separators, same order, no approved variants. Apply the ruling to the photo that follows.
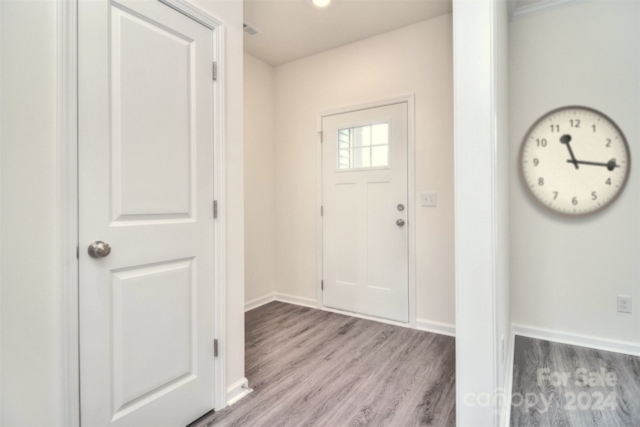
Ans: h=11 m=16
